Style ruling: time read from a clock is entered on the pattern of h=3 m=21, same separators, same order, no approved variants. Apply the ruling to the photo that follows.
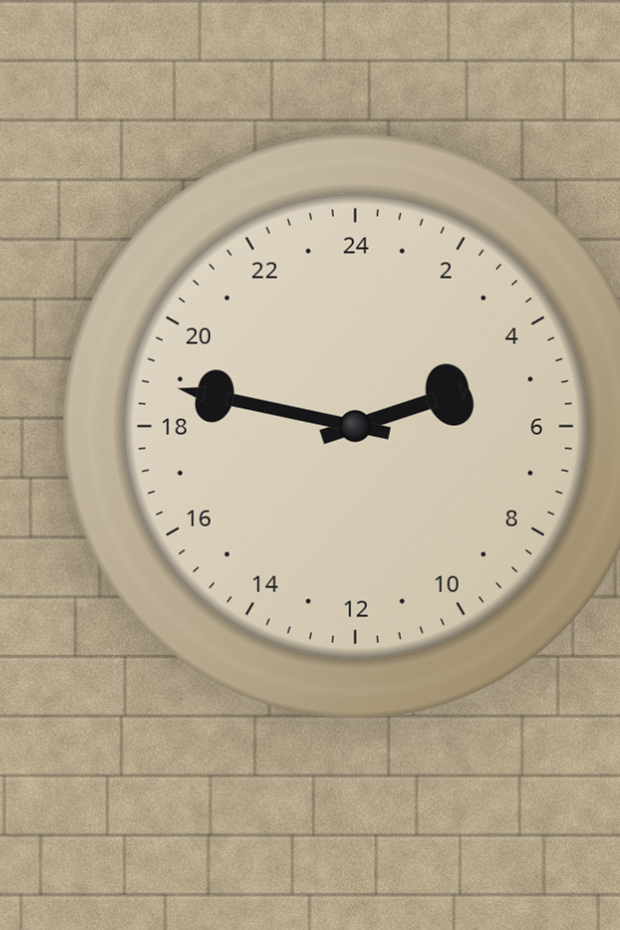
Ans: h=4 m=47
